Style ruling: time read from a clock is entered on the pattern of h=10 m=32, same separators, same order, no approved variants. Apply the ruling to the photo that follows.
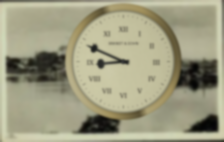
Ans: h=8 m=49
